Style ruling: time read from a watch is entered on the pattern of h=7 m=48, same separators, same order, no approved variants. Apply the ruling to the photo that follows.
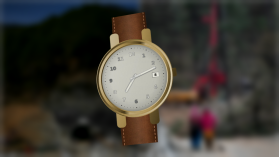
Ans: h=7 m=12
